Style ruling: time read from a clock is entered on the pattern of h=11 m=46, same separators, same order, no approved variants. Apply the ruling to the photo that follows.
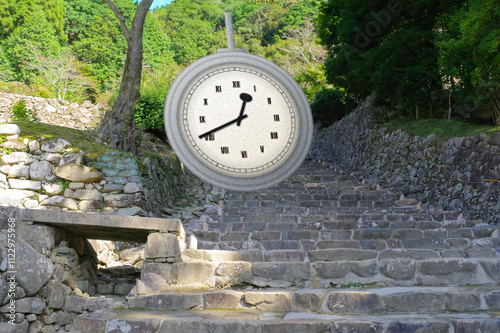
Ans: h=12 m=41
